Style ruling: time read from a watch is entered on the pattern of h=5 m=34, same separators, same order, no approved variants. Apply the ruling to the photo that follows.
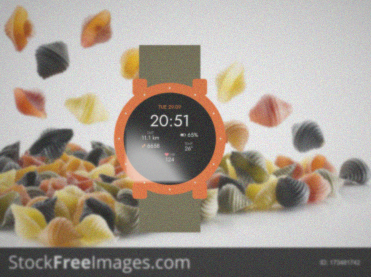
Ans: h=20 m=51
